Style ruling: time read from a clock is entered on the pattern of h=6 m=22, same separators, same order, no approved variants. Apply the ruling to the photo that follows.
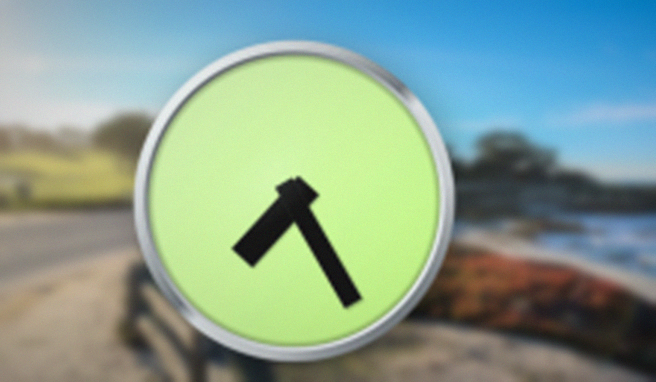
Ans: h=7 m=25
